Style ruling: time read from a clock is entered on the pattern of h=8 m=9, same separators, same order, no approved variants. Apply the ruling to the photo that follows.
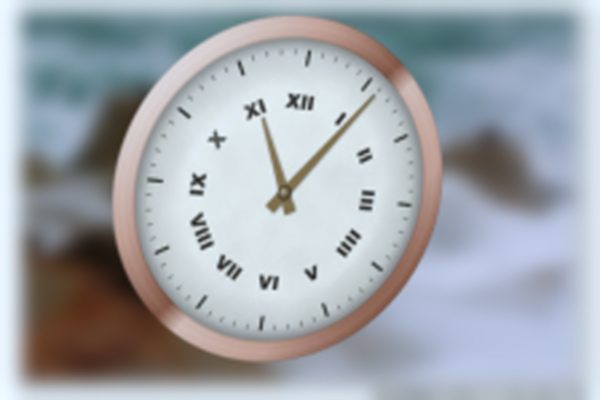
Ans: h=11 m=6
